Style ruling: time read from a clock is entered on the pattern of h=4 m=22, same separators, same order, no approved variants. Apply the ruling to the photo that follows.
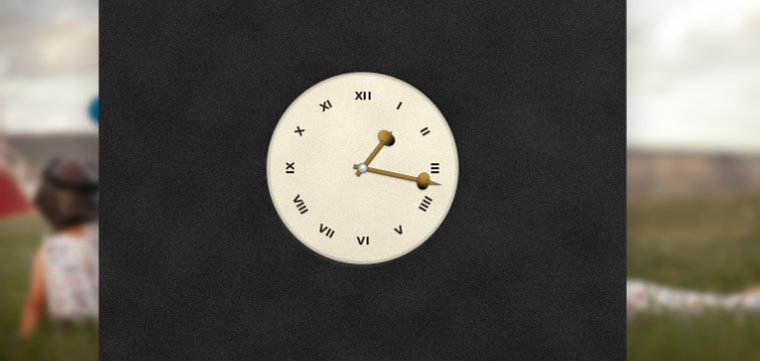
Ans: h=1 m=17
